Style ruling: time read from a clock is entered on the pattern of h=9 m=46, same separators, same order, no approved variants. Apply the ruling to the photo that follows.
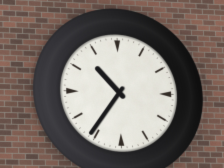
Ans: h=10 m=36
